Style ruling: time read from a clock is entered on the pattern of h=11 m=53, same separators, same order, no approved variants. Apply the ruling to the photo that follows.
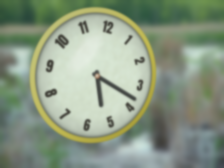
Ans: h=5 m=18
